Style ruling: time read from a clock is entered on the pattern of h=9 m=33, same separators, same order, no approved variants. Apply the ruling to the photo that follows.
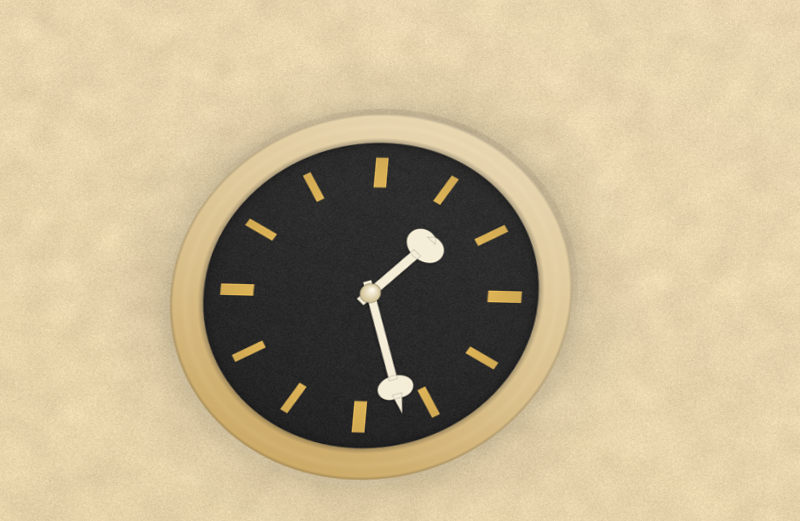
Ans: h=1 m=27
